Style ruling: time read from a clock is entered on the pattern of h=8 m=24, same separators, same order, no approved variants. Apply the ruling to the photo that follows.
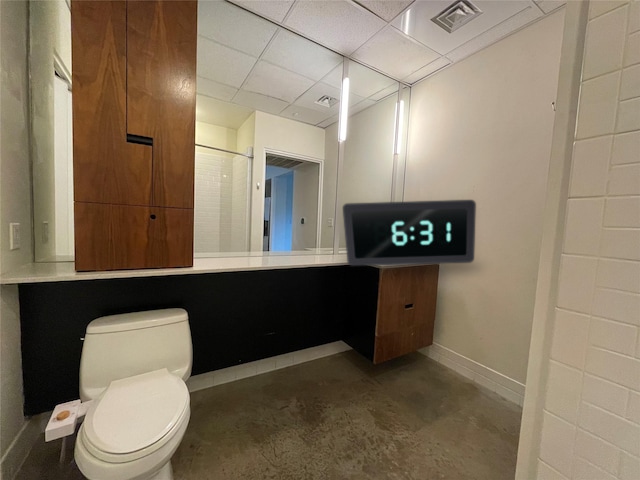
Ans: h=6 m=31
